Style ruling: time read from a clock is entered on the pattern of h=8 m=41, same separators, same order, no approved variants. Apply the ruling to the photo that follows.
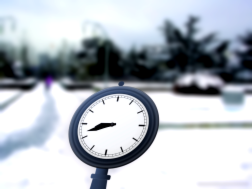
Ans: h=8 m=42
